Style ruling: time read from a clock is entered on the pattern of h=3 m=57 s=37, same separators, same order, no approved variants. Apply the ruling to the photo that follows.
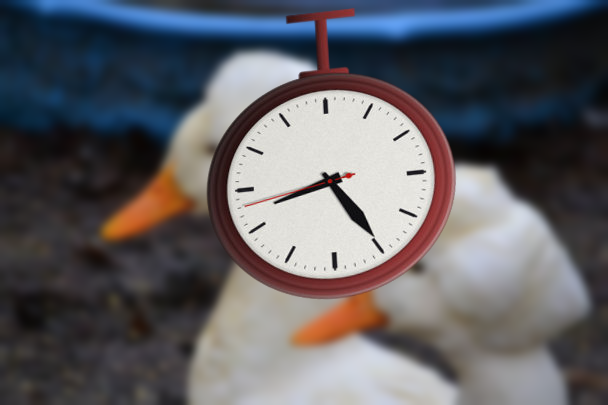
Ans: h=8 m=24 s=43
